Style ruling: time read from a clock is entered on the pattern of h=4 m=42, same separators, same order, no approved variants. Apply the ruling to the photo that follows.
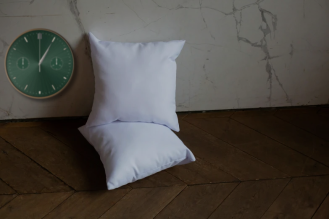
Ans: h=1 m=5
